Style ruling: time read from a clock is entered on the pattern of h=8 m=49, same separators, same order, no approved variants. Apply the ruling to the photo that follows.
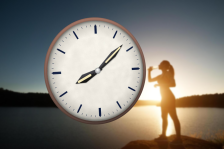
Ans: h=8 m=8
